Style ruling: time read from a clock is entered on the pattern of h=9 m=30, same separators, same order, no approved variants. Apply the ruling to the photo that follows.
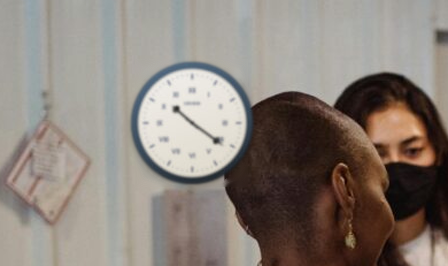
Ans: h=10 m=21
